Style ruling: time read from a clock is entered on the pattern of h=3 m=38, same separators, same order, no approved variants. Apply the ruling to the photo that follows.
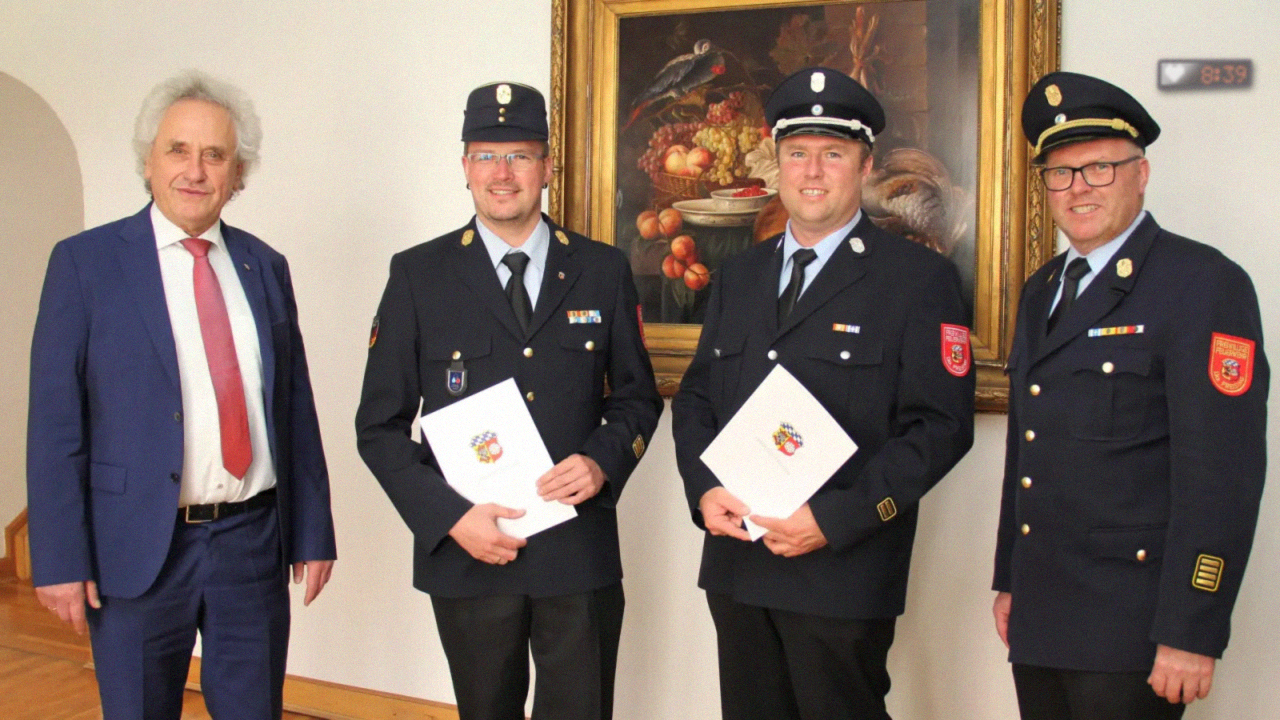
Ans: h=8 m=39
